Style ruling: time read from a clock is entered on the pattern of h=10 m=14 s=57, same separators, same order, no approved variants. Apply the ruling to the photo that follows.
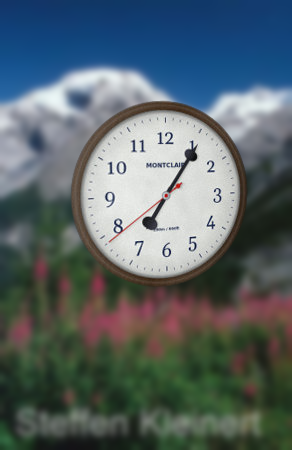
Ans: h=7 m=5 s=39
